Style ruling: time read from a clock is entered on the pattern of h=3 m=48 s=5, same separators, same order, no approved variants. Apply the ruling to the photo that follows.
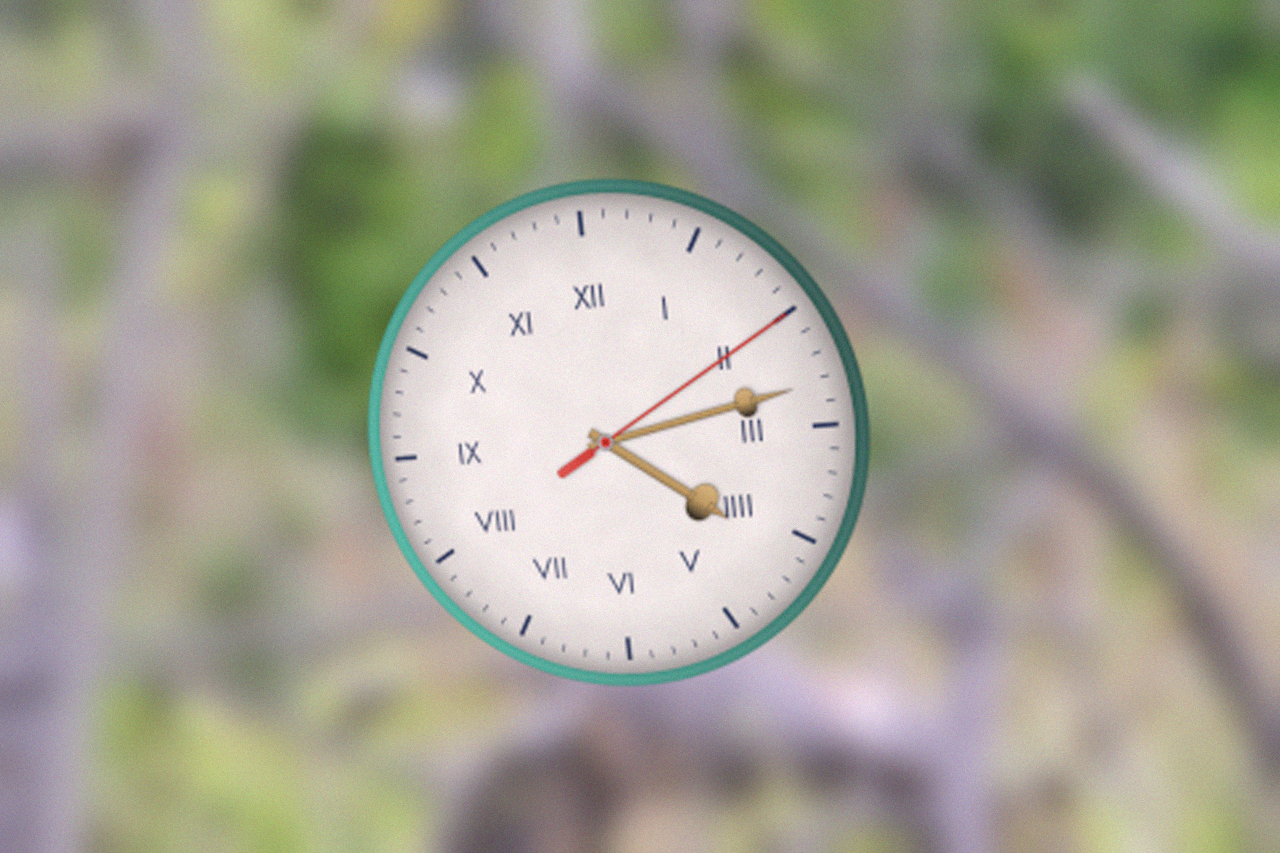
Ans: h=4 m=13 s=10
